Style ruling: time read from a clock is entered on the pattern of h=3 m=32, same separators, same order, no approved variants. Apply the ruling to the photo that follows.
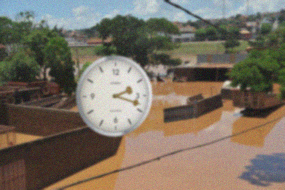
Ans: h=2 m=18
